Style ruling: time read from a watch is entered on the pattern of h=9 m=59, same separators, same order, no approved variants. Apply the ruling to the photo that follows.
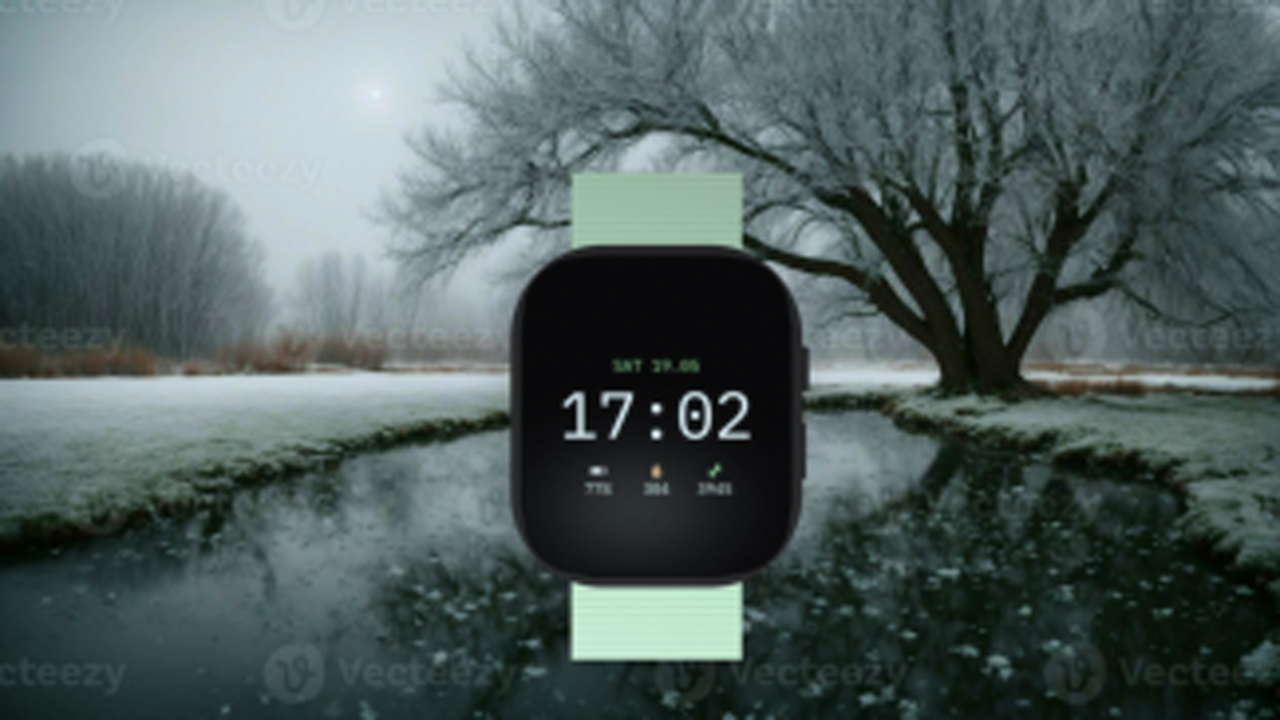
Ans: h=17 m=2
